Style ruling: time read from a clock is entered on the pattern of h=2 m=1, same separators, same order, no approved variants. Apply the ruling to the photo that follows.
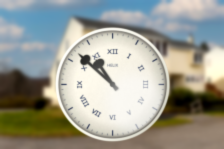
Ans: h=10 m=52
